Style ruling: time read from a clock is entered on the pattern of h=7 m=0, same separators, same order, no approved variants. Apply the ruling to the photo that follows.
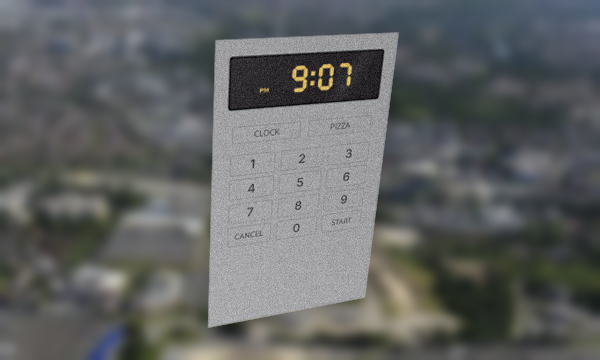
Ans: h=9 m=7
